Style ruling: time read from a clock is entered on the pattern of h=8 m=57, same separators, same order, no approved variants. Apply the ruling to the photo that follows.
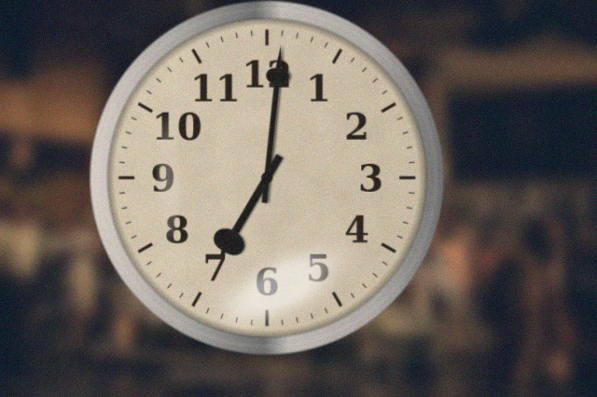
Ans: h=7 m=1
